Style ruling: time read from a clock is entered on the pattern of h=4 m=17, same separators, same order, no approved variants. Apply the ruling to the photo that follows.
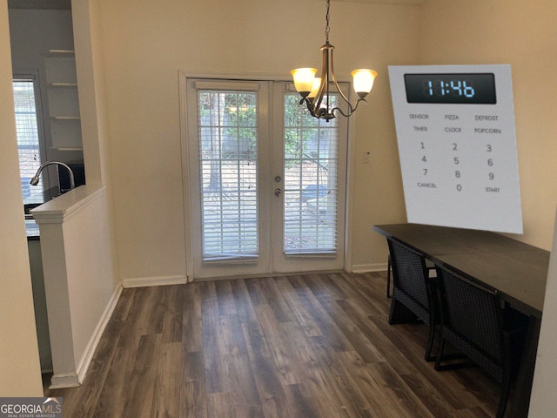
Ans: h=11 m=46
